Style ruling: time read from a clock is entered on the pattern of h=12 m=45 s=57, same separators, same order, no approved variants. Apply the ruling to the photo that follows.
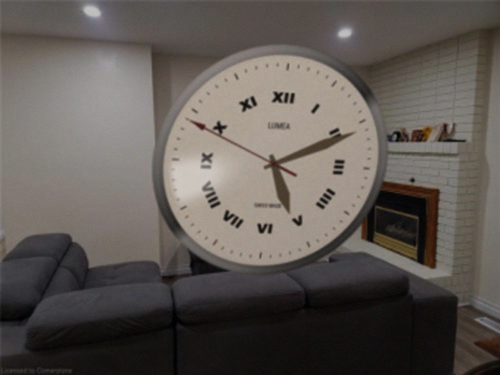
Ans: h=5 m=10 s=49
